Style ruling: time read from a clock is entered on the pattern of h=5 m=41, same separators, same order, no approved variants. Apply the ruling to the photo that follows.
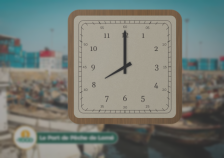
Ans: h=8 m=0
